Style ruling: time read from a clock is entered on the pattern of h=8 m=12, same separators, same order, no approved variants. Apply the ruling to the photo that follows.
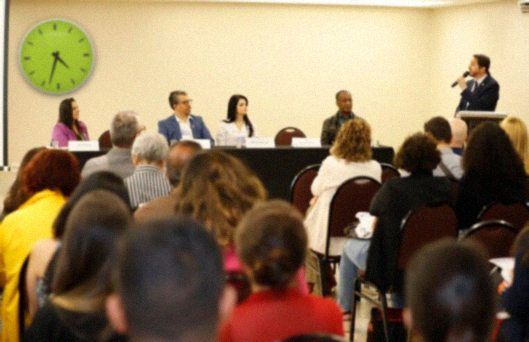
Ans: h=4 m=33
